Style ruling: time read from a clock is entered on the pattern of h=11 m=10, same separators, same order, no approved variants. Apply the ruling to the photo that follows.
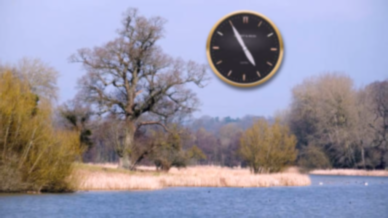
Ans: h=4 m=55
